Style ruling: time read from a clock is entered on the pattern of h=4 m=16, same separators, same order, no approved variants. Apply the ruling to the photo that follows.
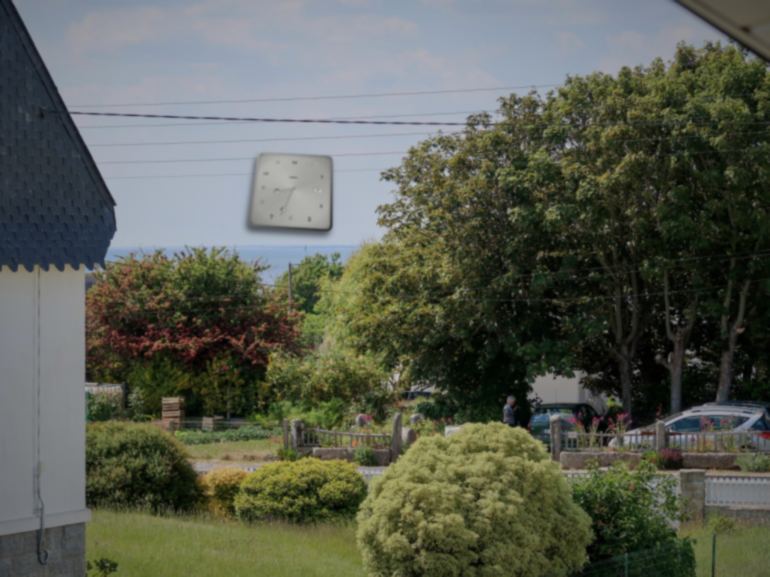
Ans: h=8 m=33
